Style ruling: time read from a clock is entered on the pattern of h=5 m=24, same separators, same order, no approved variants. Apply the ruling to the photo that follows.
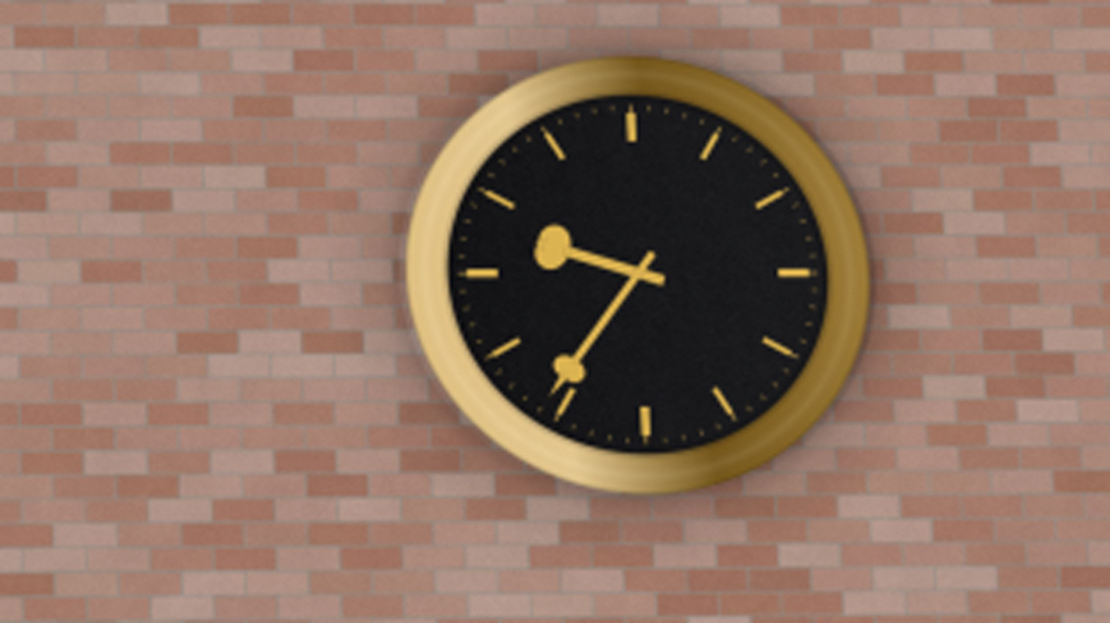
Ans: h=9 m=36
